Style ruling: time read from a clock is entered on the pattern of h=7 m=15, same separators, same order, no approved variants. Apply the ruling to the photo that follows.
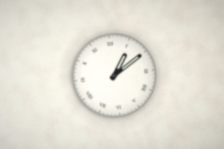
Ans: h=1 m=10
